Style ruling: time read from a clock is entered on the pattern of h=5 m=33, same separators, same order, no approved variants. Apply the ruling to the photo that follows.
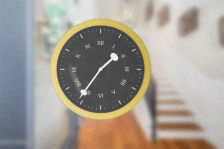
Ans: h=1 m=36
